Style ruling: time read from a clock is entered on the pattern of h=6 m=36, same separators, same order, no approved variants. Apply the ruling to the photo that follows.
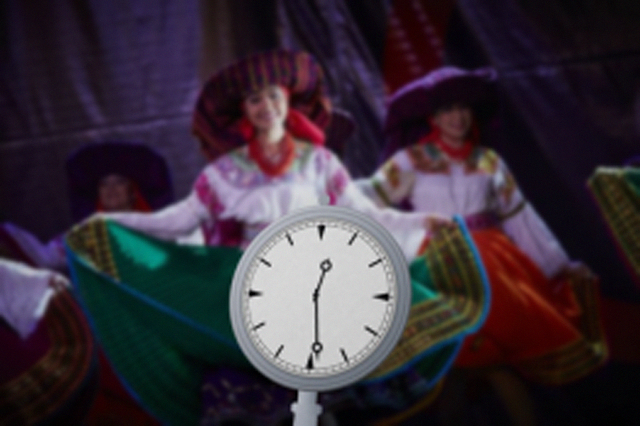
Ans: h=12 m=29
